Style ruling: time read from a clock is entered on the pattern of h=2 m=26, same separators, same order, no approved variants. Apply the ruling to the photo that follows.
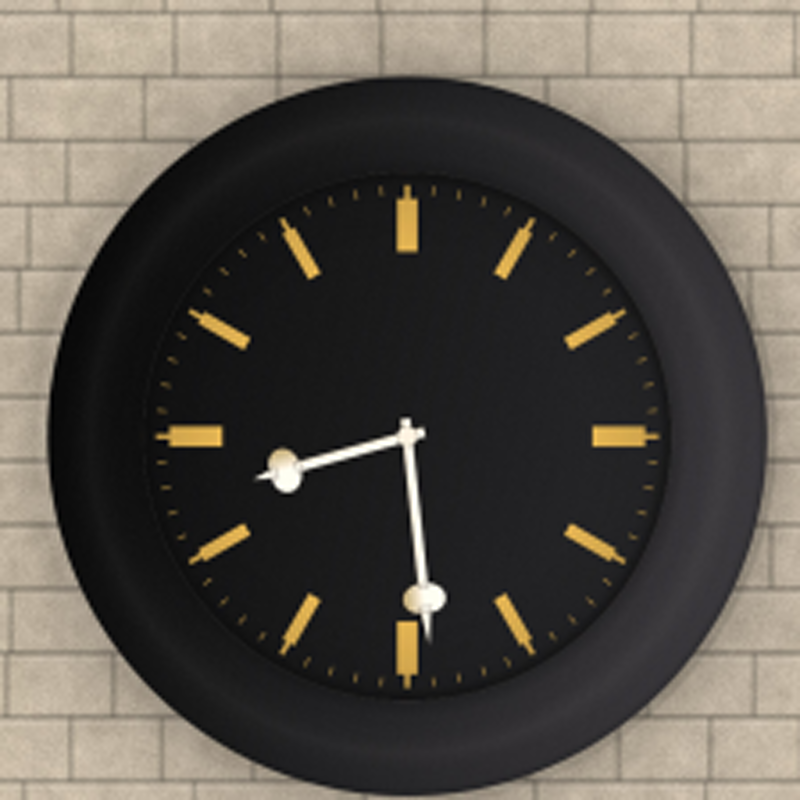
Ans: h=8 m=29
